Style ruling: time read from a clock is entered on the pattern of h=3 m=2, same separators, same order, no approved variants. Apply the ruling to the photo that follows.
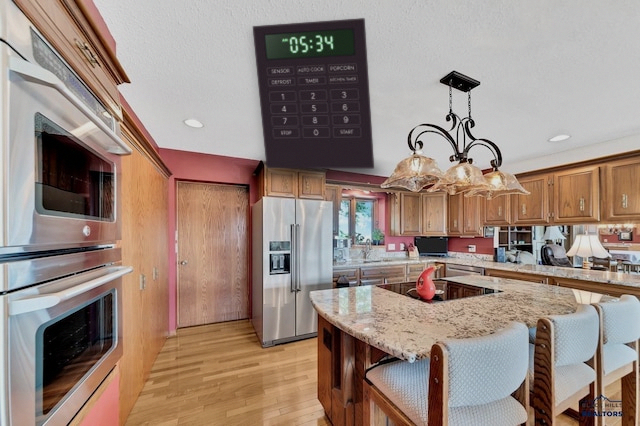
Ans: h=5 m=34
